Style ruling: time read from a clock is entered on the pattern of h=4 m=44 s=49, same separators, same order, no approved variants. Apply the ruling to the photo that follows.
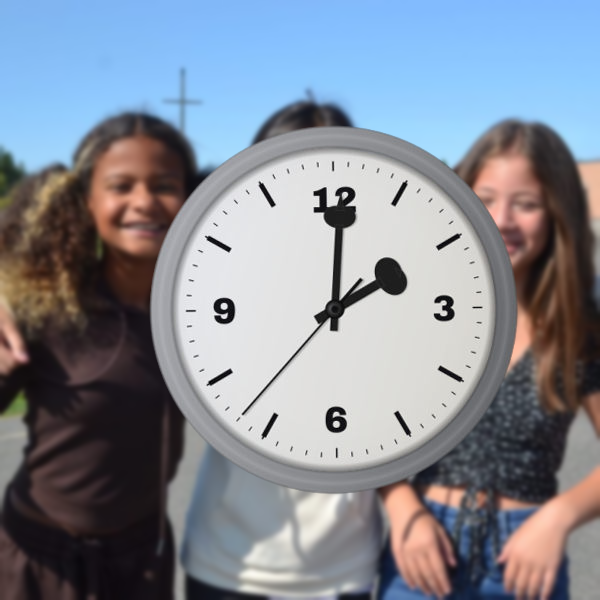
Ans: h=2 m=0 s=37
